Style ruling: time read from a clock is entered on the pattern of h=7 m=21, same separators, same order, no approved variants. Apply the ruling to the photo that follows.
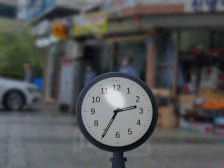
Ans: h=2 m=35
